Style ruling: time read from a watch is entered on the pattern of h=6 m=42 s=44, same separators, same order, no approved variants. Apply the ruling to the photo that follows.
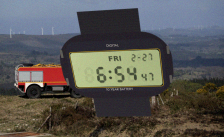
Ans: h=6 m=54 s=47
